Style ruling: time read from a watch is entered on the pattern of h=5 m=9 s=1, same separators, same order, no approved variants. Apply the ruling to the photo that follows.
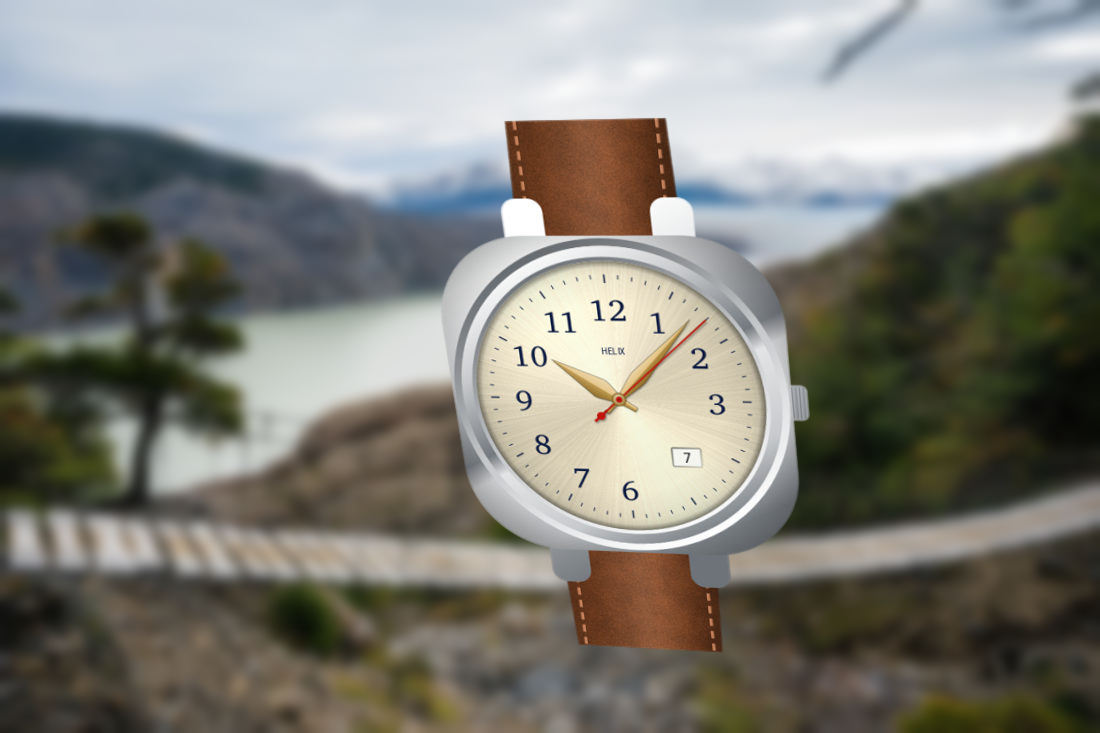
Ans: h=10 m=7 s=8
